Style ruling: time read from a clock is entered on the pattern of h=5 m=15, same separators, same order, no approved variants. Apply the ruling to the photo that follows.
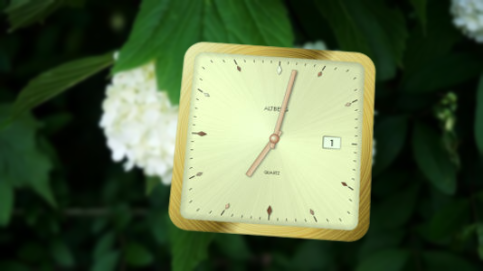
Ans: h=7 m=2
